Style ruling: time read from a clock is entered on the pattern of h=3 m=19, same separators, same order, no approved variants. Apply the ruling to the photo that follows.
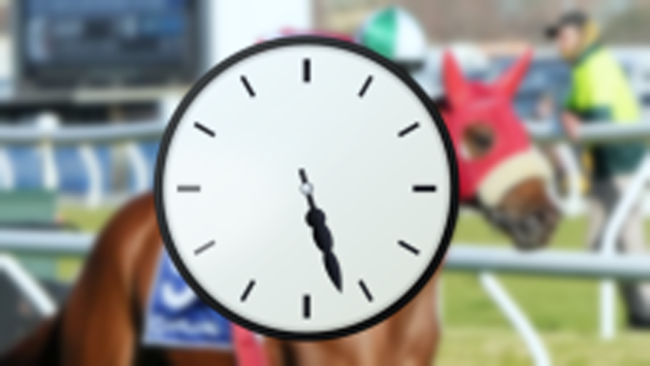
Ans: h=5 m=27
